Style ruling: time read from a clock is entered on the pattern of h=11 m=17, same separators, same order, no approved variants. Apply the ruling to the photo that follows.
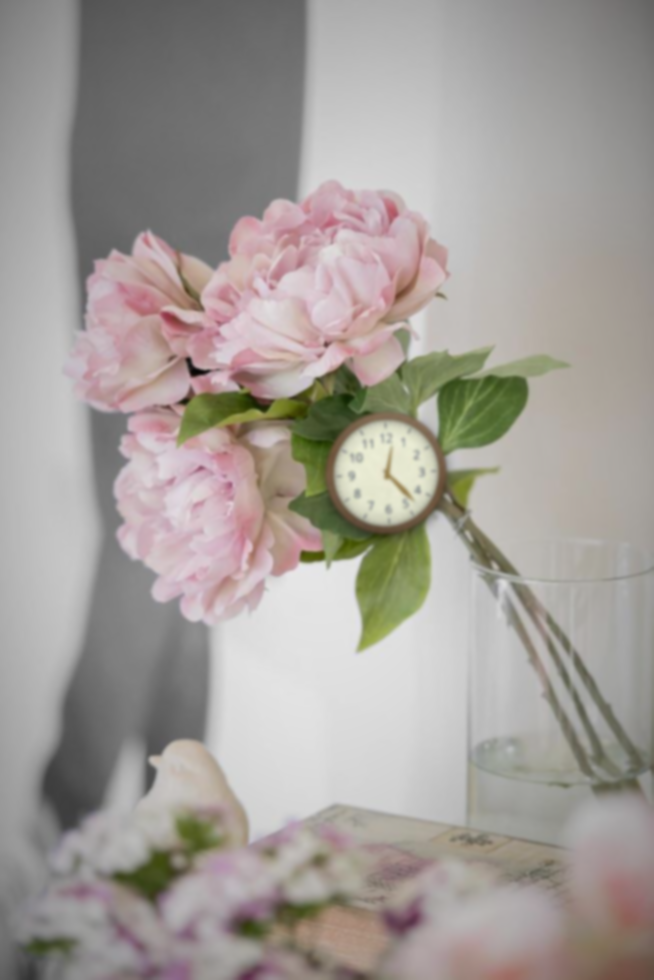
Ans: h=12 m=23
